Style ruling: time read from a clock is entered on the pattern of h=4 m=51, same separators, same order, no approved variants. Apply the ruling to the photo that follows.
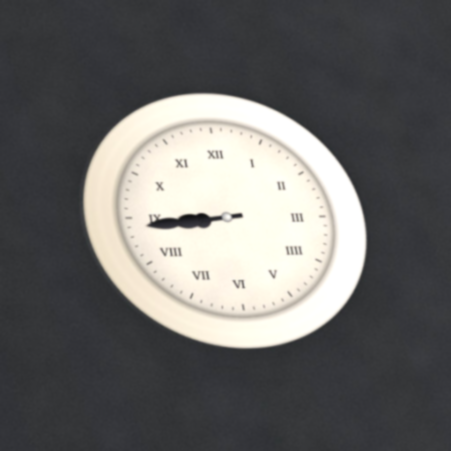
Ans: h=8 m=44
